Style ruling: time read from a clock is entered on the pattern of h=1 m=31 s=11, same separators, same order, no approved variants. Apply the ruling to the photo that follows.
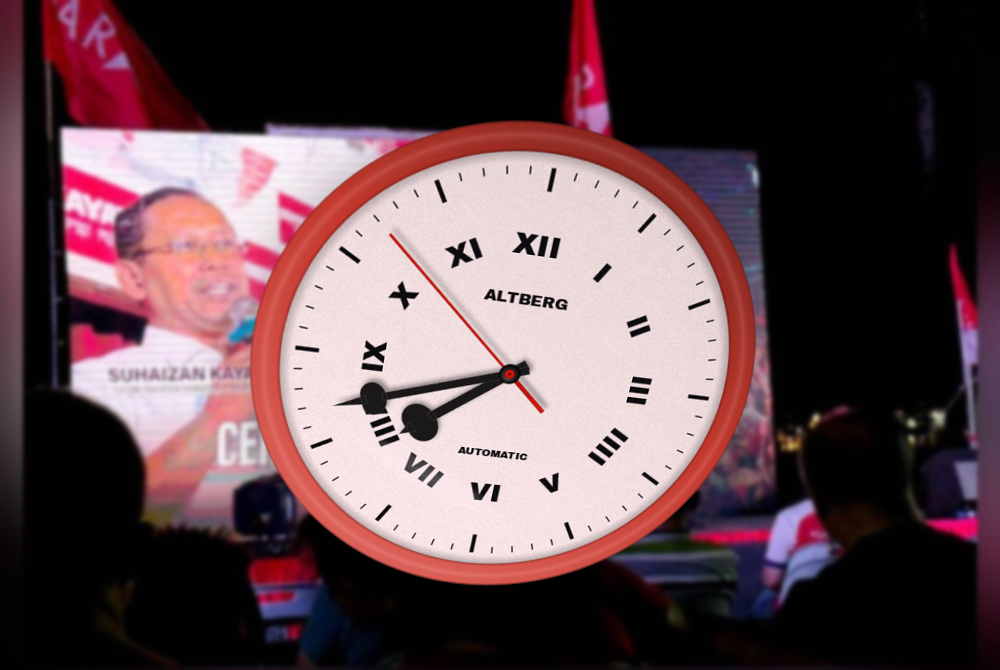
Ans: h=7 m=41 s=52
